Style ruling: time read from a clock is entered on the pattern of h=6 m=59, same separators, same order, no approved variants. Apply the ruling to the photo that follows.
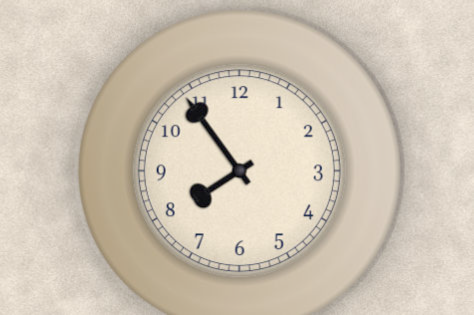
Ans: h=7 m=54
